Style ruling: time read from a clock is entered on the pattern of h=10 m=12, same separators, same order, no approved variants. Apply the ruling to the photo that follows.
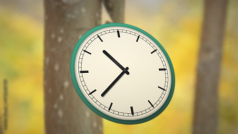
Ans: h=10 m=38
